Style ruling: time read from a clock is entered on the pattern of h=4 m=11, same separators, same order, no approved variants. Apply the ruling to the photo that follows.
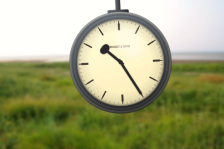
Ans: h=10 m=25
